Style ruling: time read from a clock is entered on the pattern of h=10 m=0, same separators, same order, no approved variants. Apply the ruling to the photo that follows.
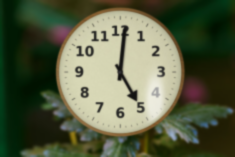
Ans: h=5 m=1
